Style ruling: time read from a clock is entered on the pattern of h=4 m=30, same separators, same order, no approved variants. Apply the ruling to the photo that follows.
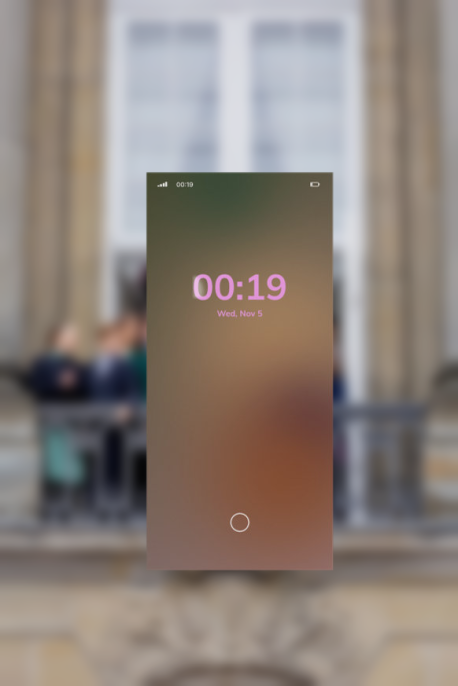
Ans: h=0 m=19
